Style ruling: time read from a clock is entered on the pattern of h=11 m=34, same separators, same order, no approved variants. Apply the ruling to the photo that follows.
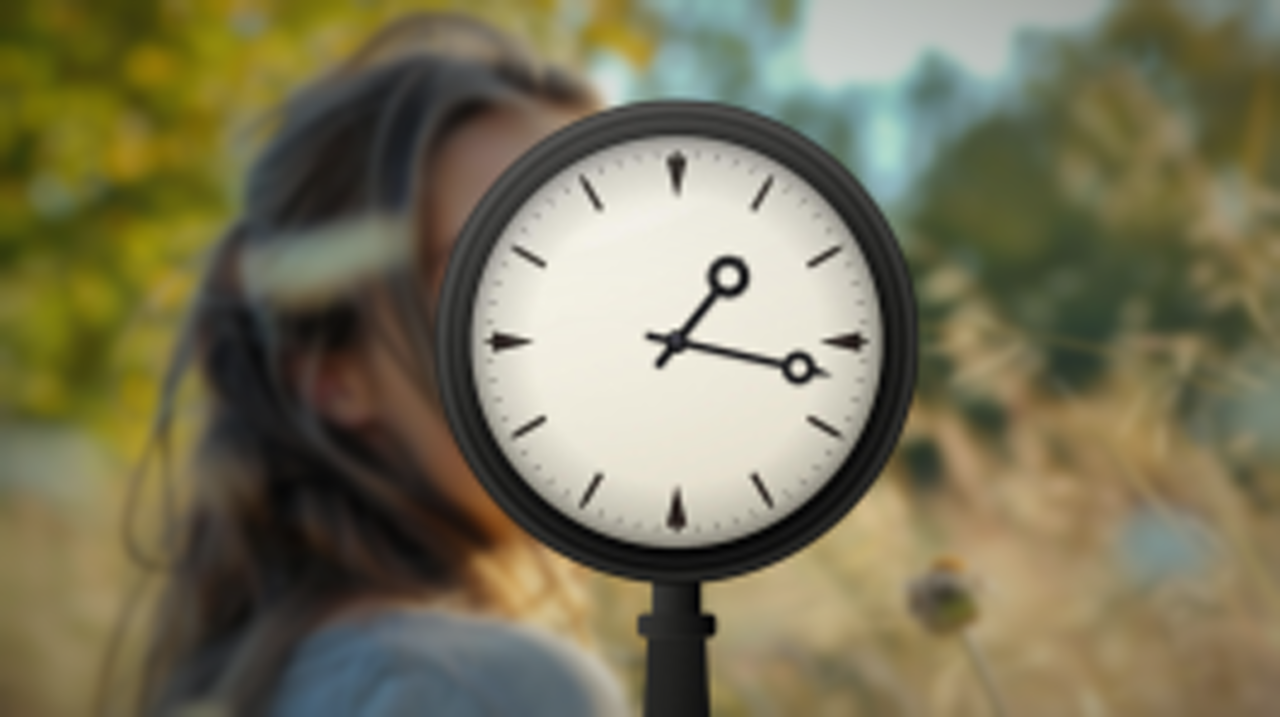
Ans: h=1 m=17
